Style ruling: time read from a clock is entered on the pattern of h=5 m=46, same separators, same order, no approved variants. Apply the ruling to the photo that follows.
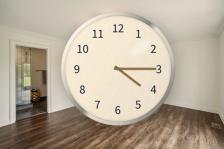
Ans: h=4 m=15
